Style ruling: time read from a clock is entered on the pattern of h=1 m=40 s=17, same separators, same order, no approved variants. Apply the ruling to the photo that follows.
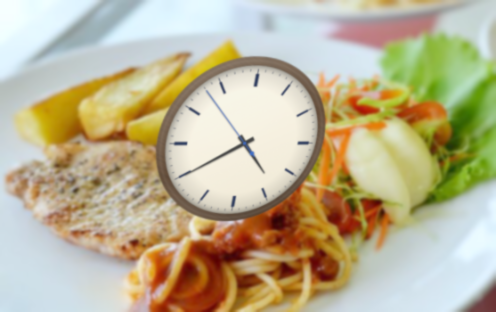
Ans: h=4 m=39 s=53
